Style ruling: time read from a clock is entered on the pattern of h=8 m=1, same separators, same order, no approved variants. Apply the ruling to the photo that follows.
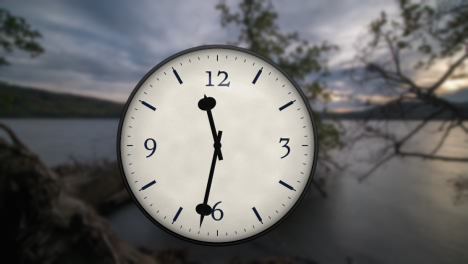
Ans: h=11 m=32
